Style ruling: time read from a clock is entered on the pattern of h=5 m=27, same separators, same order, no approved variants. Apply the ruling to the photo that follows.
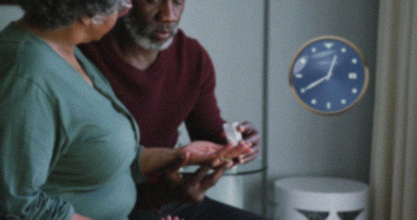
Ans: h=12 m=40
